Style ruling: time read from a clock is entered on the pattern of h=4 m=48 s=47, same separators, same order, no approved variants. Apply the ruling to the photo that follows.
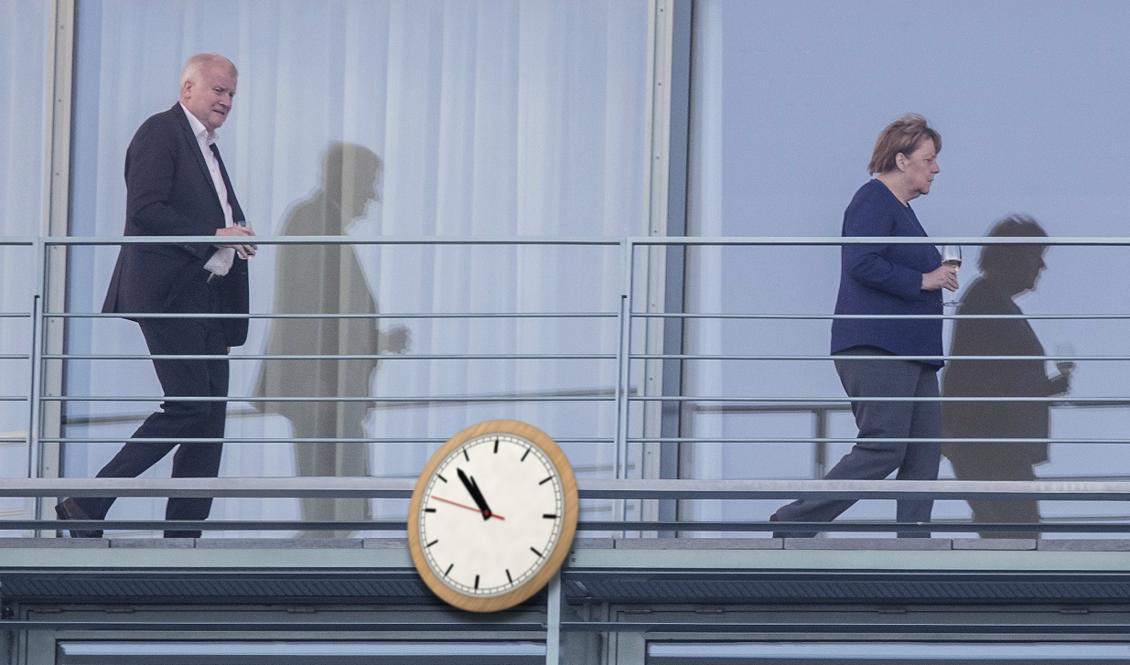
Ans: h=10 m=52 s=47
